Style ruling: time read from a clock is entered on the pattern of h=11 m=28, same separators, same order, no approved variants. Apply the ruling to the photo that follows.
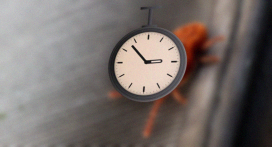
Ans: h=2 m=53
